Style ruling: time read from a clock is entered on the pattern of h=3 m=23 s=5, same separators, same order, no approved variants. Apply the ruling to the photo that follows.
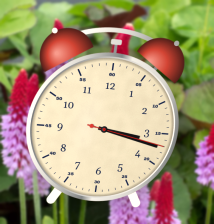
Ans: h=3 m=17 s=17
